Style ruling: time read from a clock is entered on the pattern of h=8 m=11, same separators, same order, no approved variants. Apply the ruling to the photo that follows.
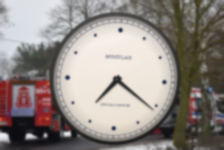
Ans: h=7 m=21
